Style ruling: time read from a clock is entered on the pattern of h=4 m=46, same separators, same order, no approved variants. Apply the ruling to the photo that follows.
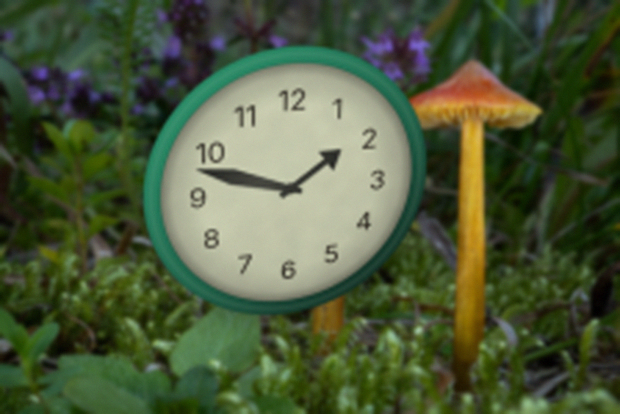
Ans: h=1 m=48
